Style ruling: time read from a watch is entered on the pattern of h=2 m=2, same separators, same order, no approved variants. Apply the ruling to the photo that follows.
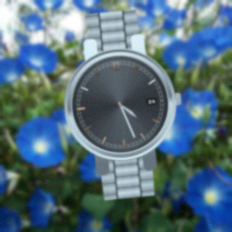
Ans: h=4 m=27
